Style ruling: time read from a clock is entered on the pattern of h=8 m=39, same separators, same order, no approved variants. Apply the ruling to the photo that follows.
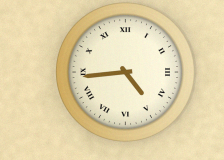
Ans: h=4 m=44
